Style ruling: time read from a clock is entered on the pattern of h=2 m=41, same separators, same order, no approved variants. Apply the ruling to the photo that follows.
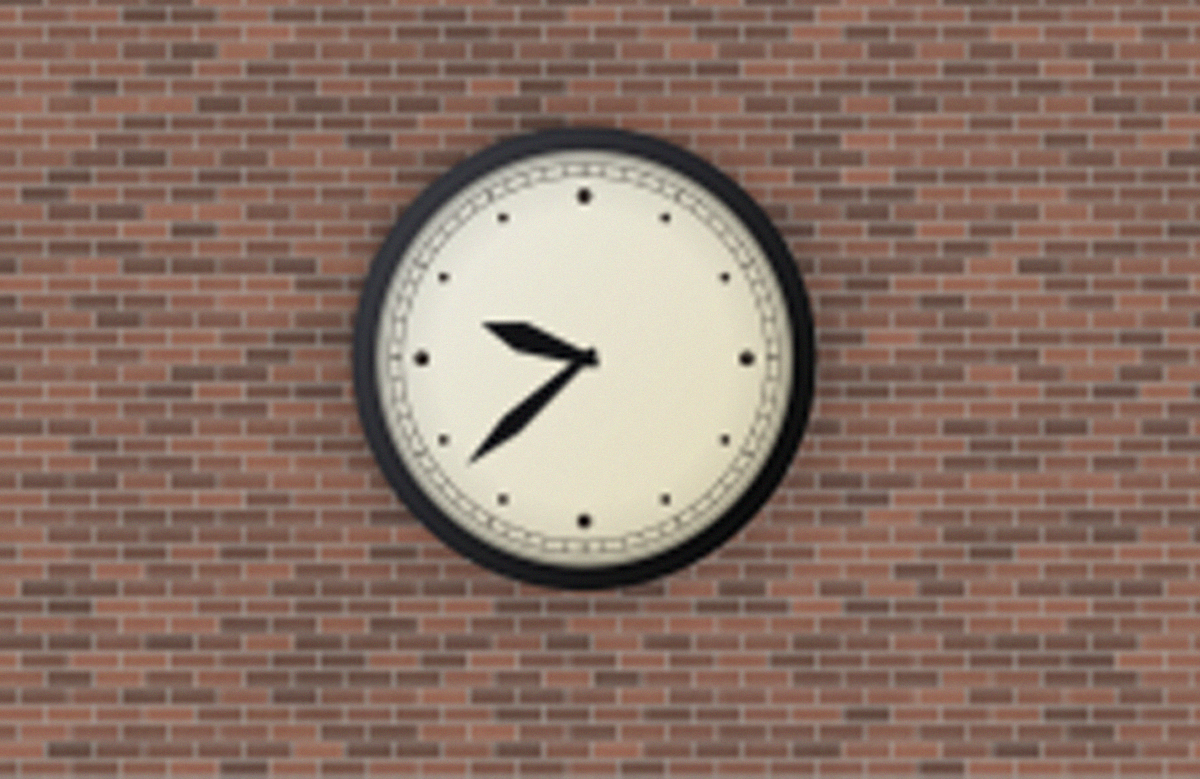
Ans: h=9 m=38
